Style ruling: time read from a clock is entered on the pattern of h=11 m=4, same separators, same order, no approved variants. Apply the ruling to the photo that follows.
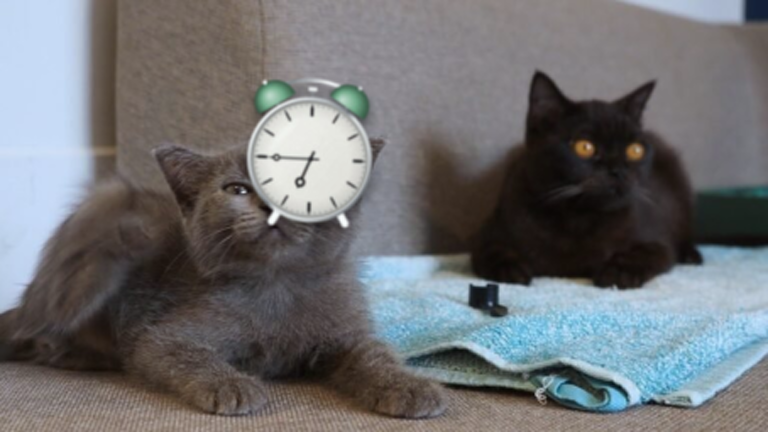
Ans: h=6 m=45
